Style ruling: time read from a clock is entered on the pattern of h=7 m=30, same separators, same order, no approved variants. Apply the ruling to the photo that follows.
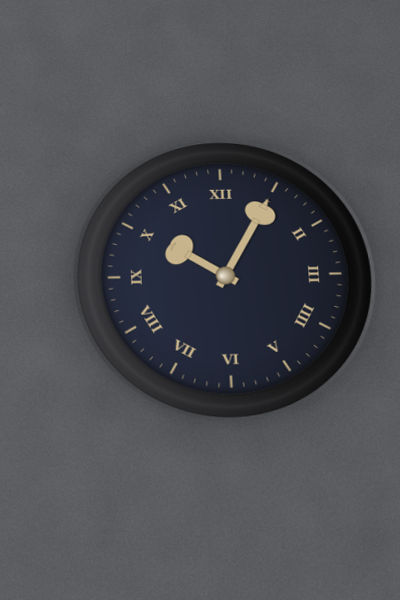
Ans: h=10 m=5
